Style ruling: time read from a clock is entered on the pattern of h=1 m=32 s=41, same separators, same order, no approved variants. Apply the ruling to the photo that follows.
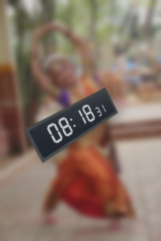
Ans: h=8 m=18 s=31
